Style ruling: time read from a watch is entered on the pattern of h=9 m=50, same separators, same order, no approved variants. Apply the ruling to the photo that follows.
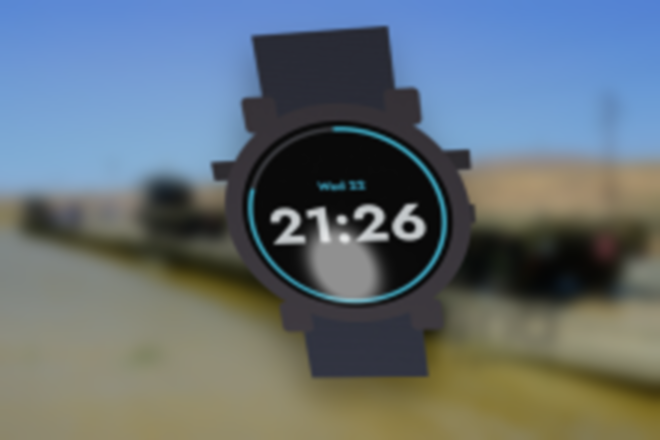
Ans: h=21 m=26
